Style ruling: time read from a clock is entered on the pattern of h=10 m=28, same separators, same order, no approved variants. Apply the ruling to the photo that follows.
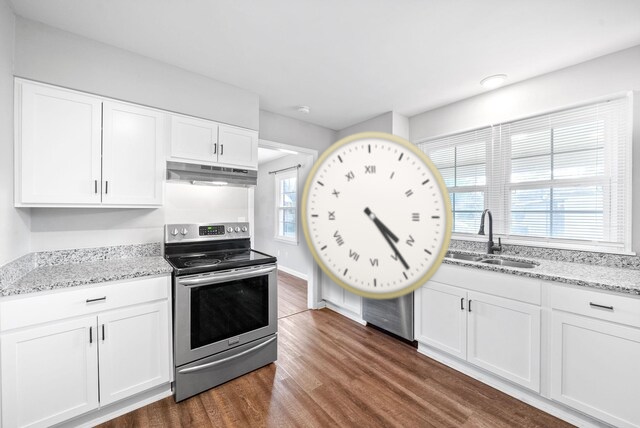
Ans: h=4 m=24
